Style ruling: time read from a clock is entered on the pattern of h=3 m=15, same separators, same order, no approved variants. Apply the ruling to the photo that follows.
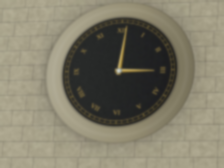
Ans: h=3 m=1
